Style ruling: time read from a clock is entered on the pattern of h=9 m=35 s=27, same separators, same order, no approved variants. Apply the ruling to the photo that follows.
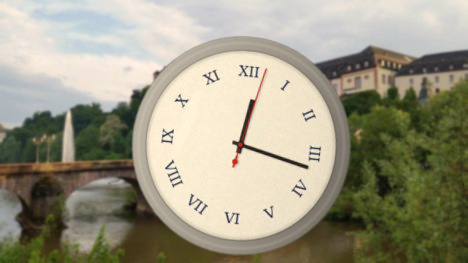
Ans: h=12 m=17 s=2
